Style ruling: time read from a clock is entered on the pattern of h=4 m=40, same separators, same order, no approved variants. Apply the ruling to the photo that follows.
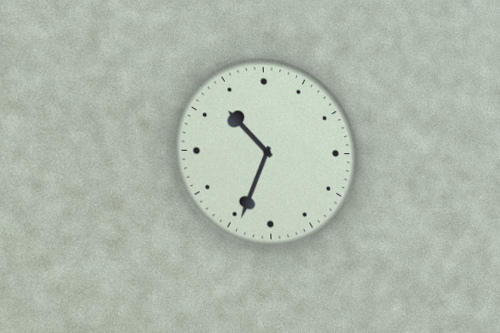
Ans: h=10 m=34
